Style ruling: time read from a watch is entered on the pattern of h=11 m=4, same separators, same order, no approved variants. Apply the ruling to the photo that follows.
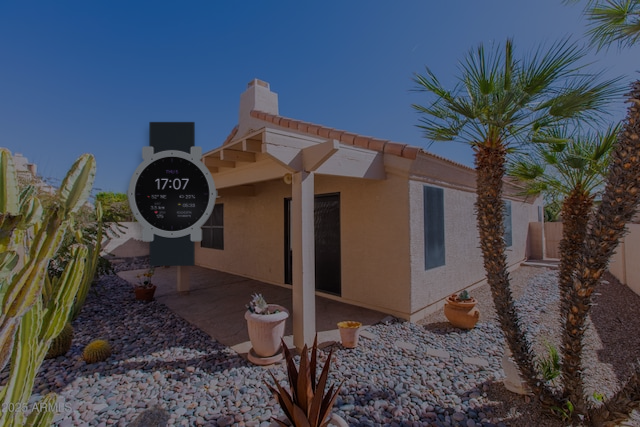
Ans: h=17 m=7
